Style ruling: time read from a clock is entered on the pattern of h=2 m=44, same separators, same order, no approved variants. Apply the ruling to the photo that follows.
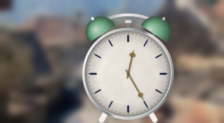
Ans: h=12 m=25
